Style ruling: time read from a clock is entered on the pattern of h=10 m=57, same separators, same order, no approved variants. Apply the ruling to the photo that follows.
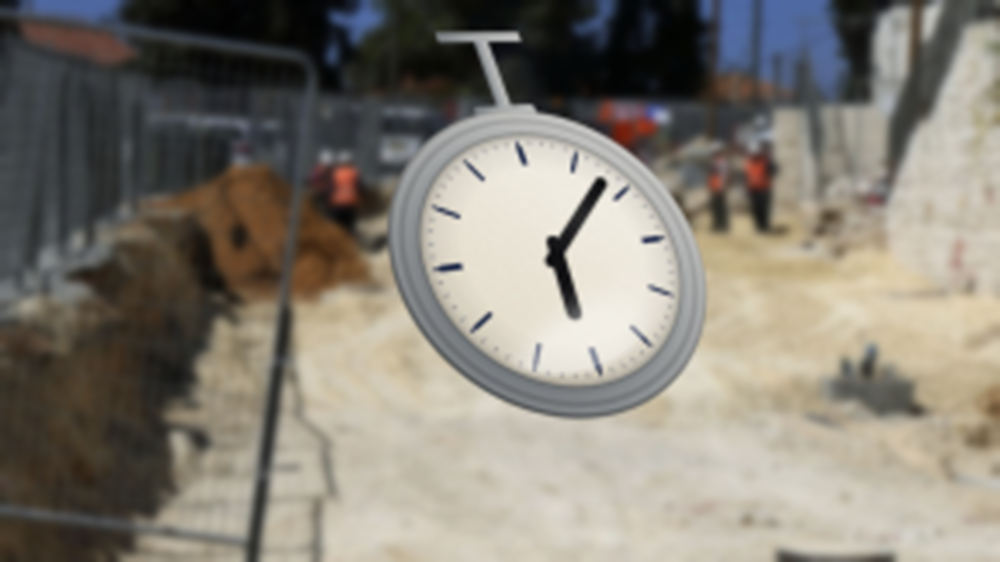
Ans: h=6 m=8
